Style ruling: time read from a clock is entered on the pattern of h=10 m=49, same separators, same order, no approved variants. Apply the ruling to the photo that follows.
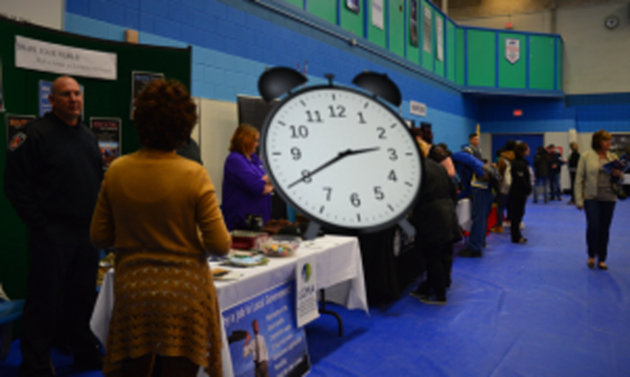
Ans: h=2 m=40
